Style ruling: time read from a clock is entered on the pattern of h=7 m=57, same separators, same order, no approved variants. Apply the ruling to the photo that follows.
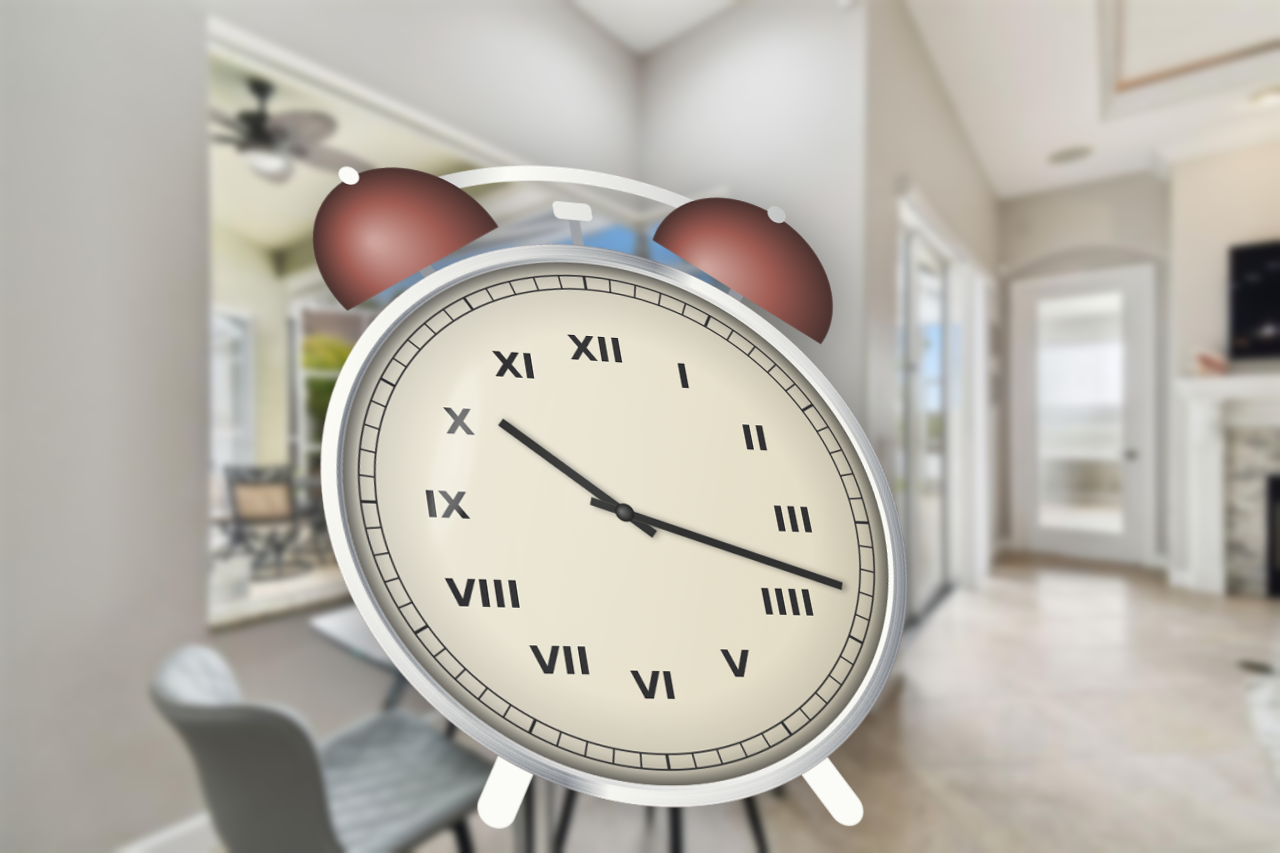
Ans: h=10 m=18
